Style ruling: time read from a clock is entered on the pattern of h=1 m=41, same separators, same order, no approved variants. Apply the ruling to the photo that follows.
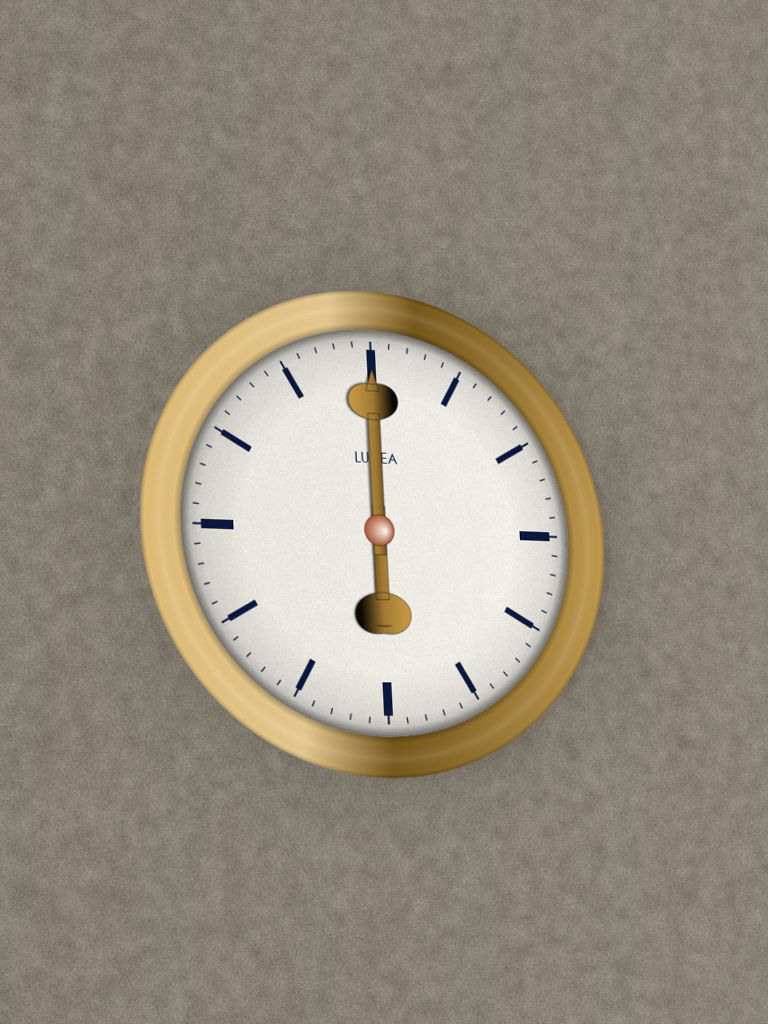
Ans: h=6 m=0
